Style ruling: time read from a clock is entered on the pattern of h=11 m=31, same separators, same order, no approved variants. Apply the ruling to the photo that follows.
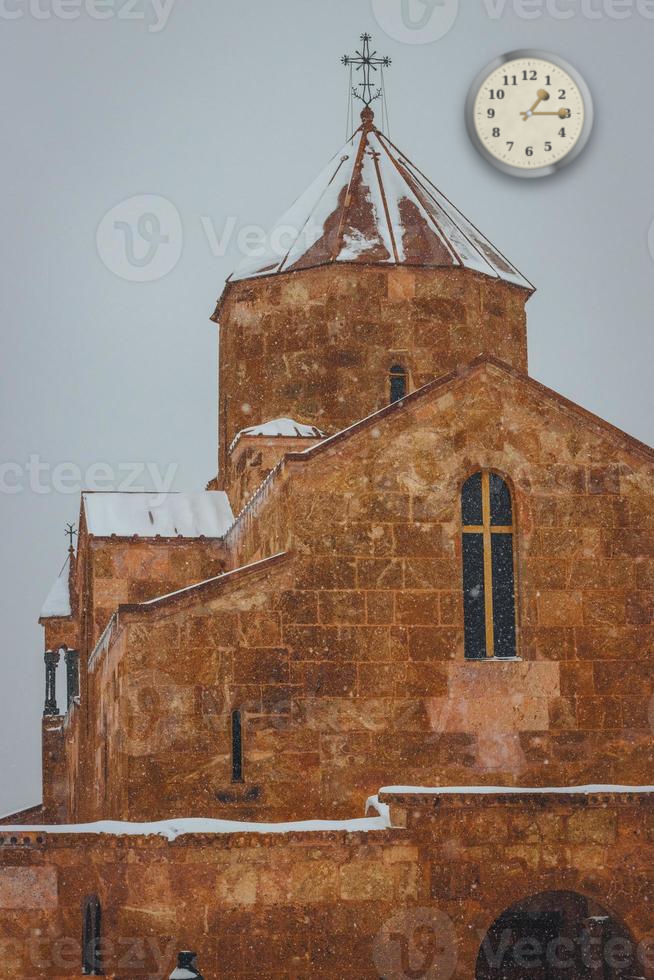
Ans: h=1 m=15
